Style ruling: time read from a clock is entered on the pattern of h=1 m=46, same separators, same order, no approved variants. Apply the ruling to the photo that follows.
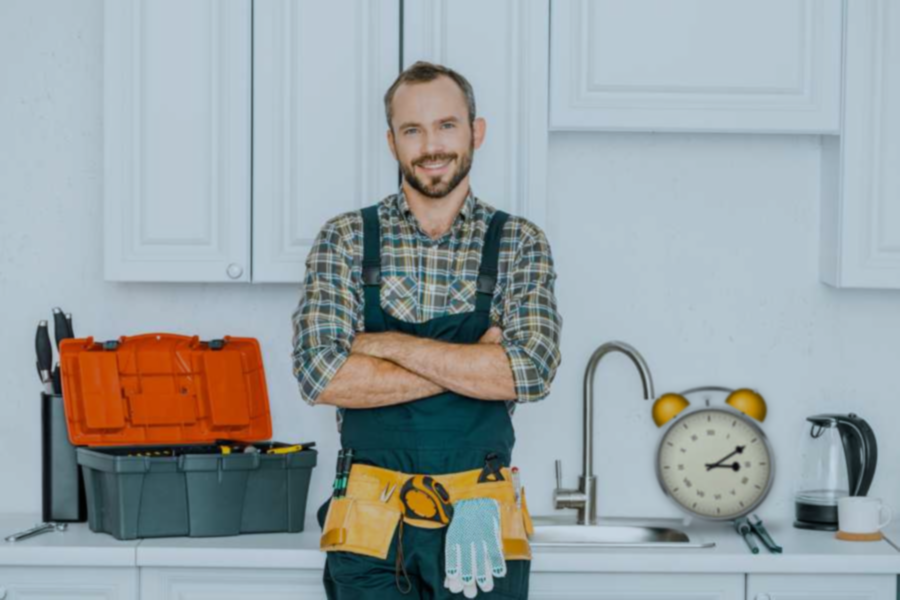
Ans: h=3 m=10
